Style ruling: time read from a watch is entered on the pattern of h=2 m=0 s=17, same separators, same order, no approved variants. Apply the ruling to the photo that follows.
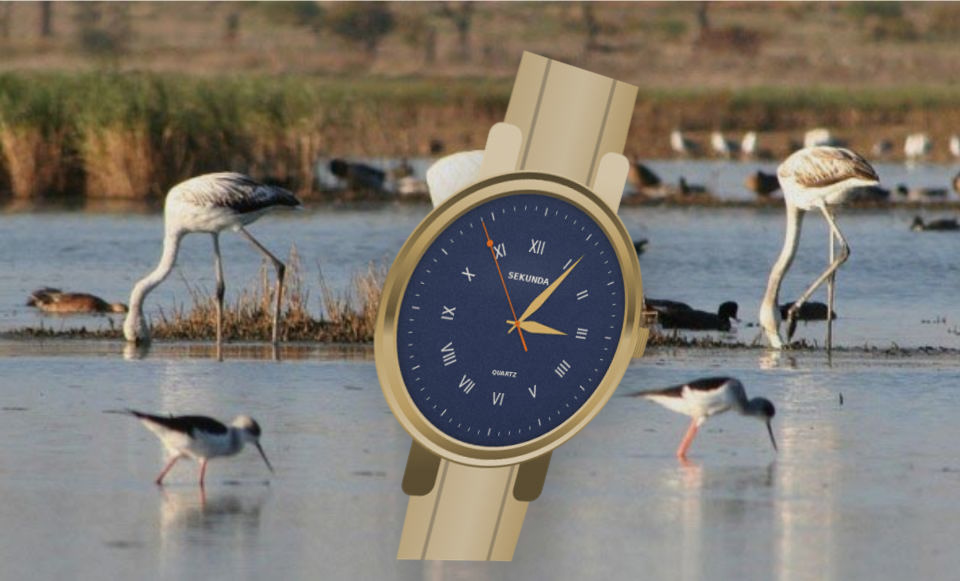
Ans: h=3 m=5 s=54
